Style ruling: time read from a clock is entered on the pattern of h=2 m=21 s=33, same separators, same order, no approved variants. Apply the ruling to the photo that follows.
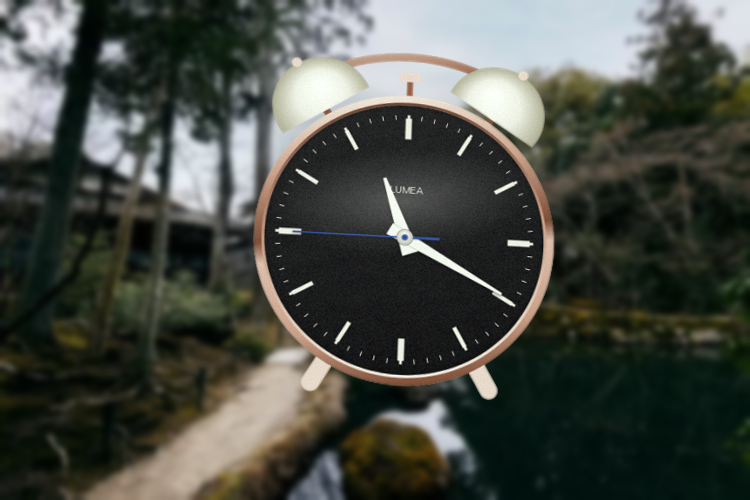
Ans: h=11 m=19 s=45
